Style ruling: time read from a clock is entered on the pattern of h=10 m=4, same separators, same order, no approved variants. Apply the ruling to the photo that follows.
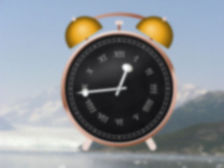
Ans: h=12 m=44
